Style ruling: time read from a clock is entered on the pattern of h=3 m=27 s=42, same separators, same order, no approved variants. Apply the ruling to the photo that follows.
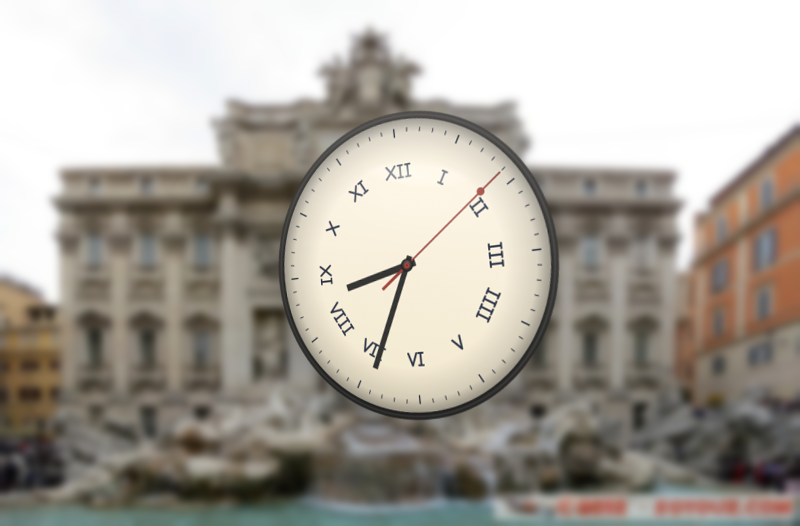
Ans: h=8 m=34 s=9
